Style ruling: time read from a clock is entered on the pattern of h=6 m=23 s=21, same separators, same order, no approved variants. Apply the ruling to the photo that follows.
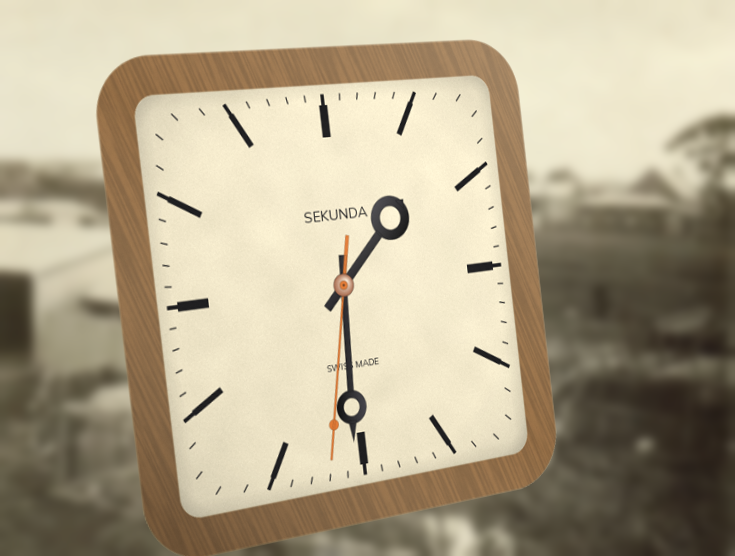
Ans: h=1 m=30 s=32
